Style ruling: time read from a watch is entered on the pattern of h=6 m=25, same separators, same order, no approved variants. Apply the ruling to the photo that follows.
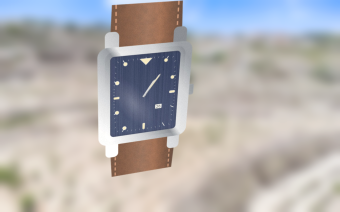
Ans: h=1 m=6
